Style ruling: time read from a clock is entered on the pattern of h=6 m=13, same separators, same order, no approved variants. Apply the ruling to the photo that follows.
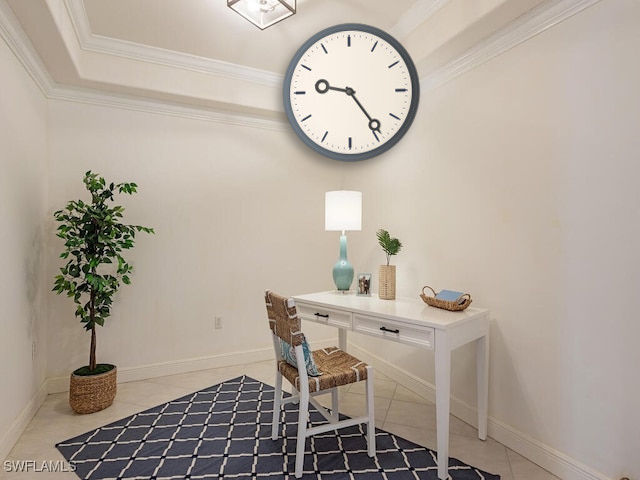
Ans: h=9 m=24
